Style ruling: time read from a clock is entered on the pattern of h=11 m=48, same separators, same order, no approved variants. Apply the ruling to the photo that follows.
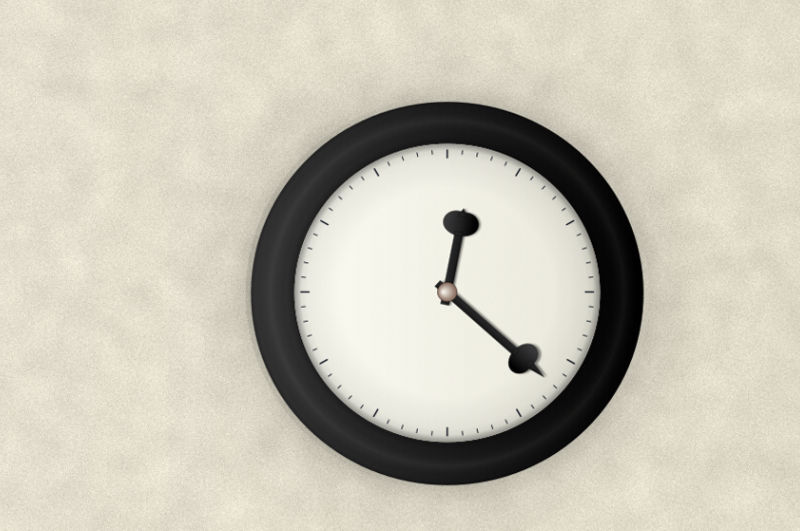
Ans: h=12 m=22
